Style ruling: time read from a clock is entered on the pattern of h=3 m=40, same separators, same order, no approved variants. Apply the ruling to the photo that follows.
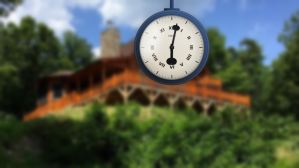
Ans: h=6 m=2
